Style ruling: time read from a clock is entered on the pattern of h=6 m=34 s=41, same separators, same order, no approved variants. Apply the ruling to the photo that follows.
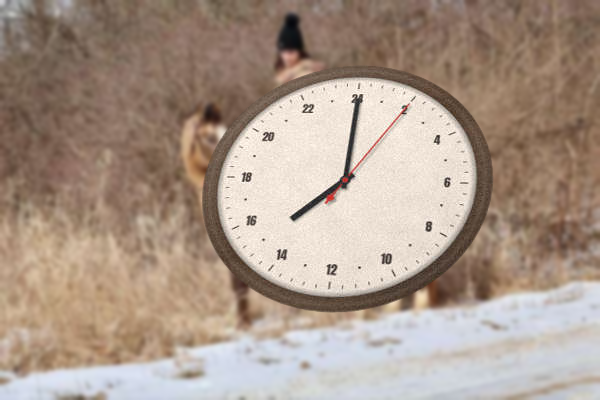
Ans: h=15 m=0 s=5
